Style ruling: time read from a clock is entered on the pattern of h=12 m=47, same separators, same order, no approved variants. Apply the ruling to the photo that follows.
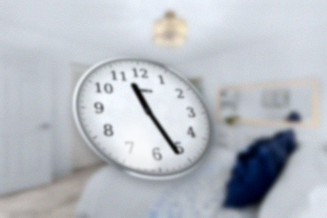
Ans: h=11 m=26
